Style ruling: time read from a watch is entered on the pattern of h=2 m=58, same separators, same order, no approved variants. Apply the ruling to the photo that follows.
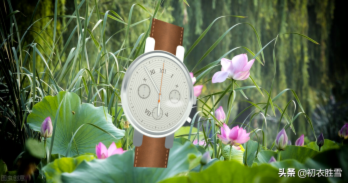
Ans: h=5 m=53
